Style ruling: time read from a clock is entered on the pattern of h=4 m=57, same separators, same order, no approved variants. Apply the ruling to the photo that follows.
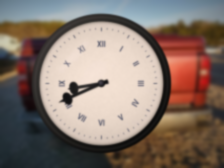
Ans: h=8 m=41
